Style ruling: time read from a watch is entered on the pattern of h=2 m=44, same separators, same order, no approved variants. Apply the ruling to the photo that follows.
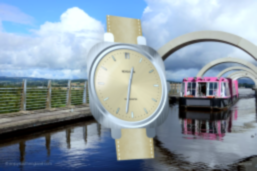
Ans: h=12 m=32
